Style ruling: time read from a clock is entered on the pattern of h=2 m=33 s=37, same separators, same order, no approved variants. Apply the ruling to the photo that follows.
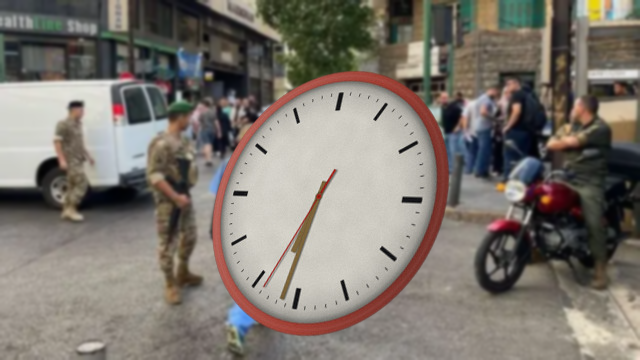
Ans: h=6 m=31 s=34
